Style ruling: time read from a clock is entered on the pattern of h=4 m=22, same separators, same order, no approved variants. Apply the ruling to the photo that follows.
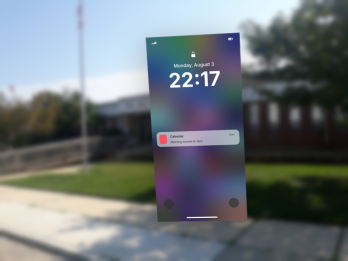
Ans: h=22 m=17
